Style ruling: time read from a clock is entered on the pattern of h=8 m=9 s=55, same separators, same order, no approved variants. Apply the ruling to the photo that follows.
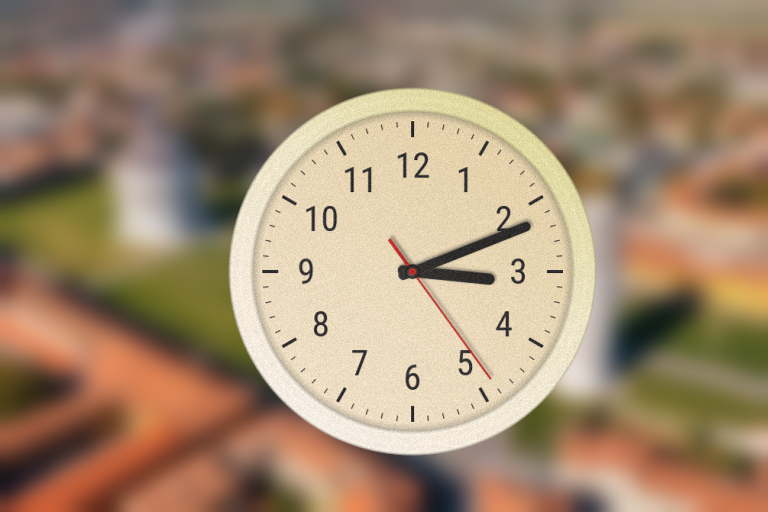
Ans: h=3 m=11 s=24
